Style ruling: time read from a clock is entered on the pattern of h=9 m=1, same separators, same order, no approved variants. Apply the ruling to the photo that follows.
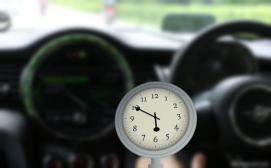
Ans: h=5 m=50
